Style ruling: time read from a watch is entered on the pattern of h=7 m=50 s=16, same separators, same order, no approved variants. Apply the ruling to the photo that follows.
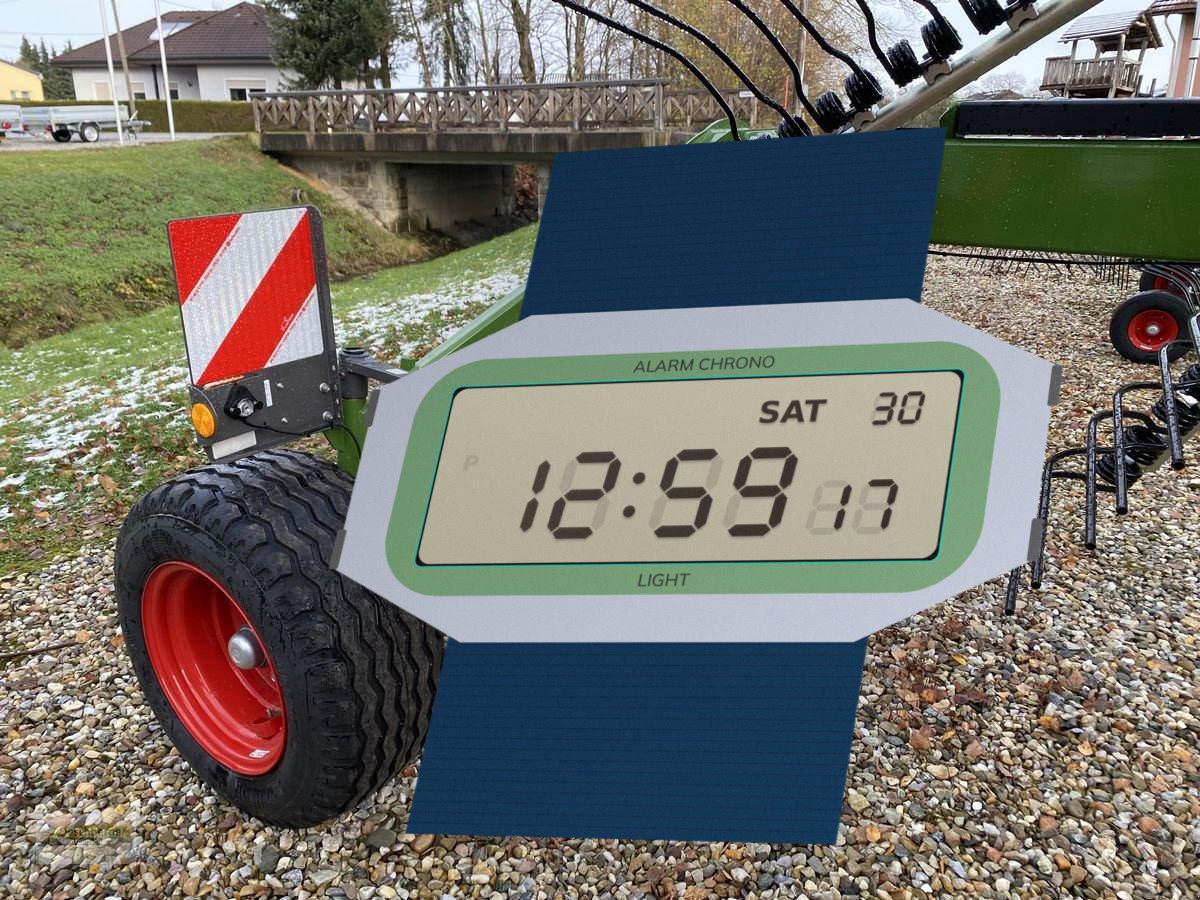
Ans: h=12 m=59 s=17
